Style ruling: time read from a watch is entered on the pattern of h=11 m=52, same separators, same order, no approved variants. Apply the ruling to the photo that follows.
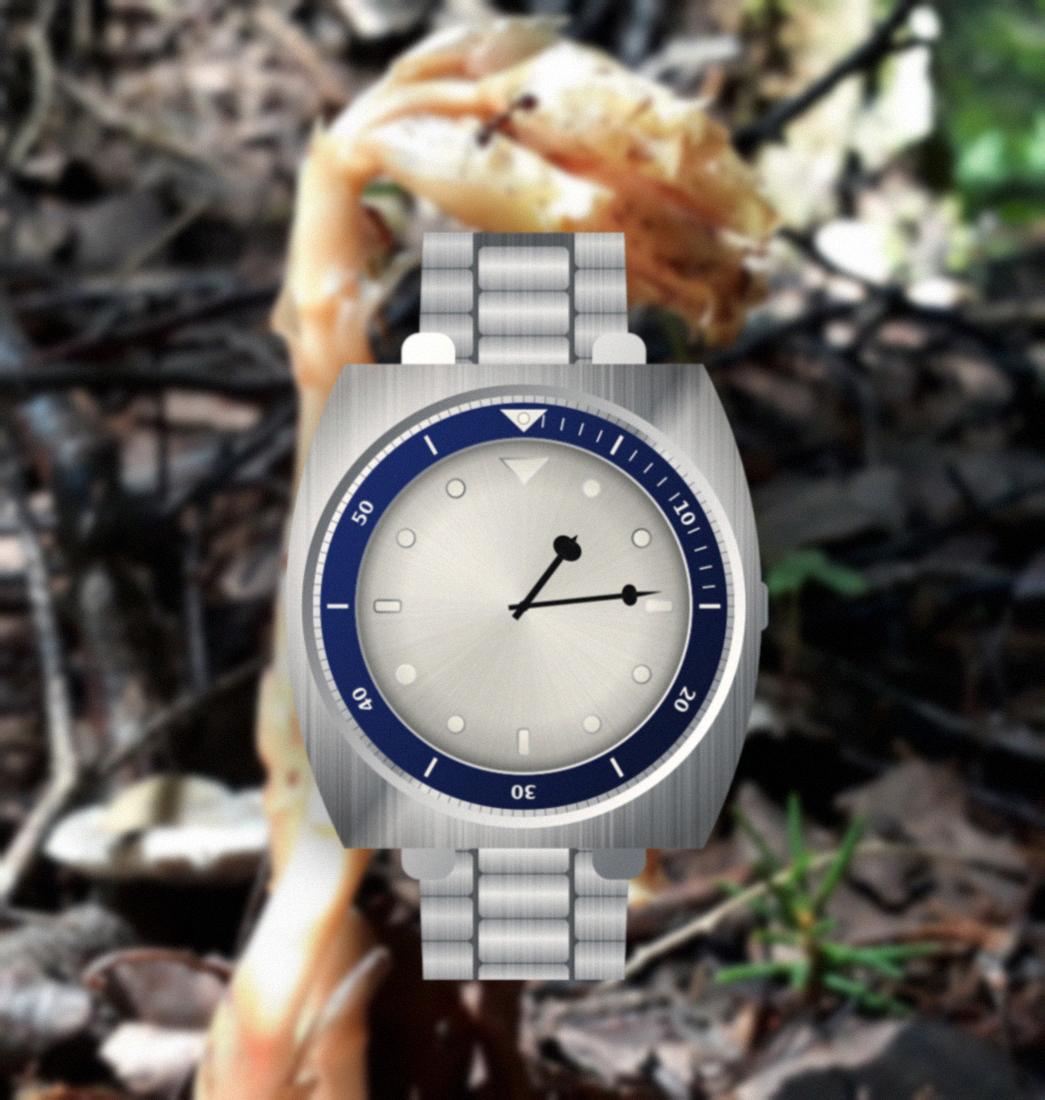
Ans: h=1 m=14
